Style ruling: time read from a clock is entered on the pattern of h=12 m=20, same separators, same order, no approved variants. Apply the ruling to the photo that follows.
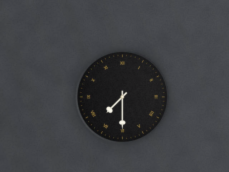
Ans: h=7 m=30
